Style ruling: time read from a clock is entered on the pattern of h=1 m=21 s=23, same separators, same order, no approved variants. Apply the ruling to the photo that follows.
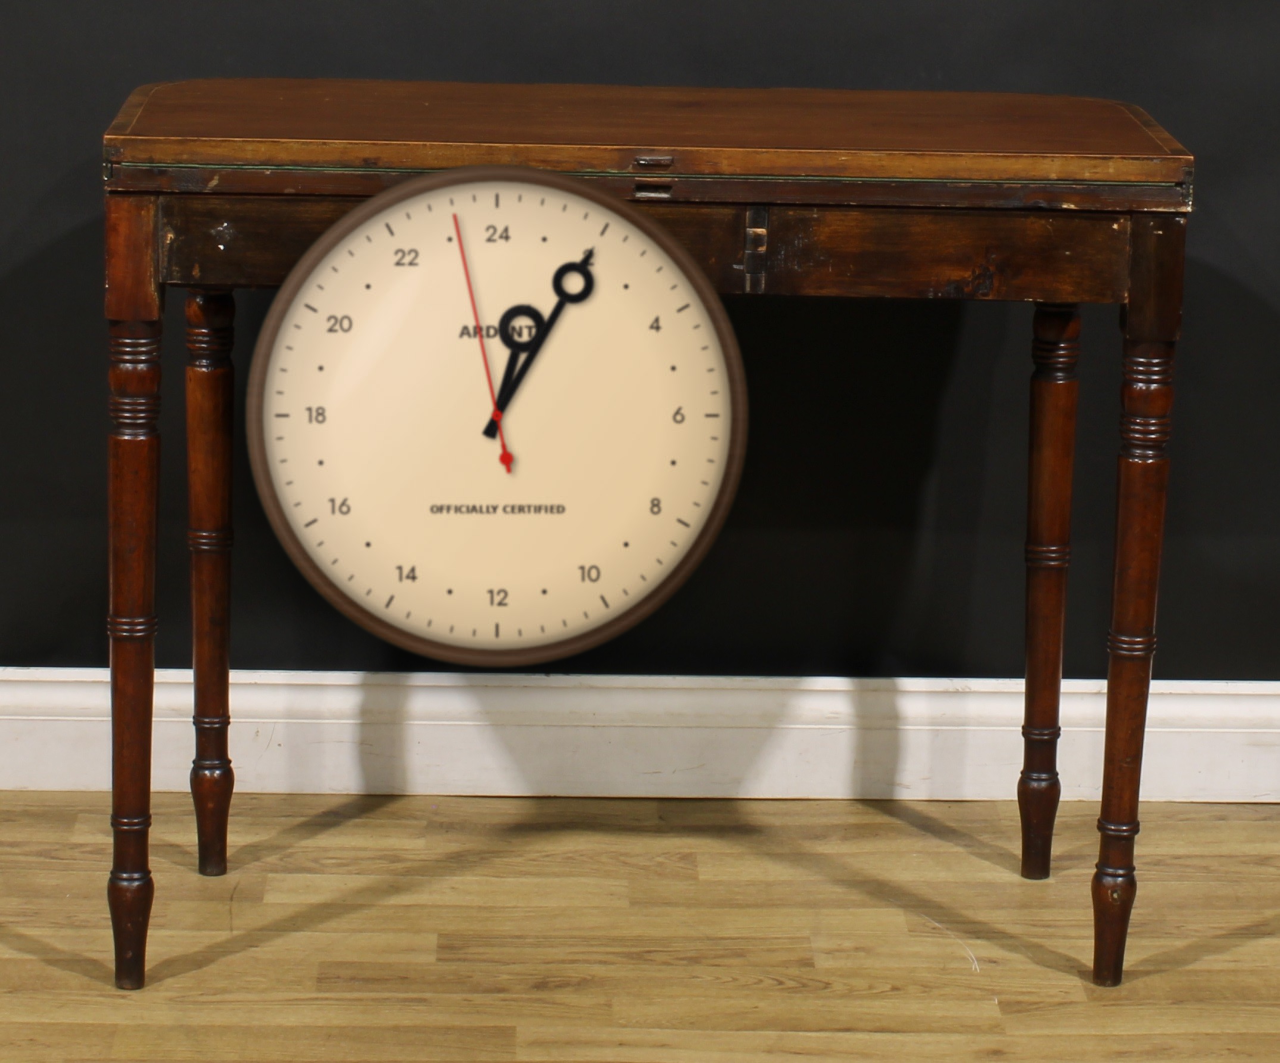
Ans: h=1 m=4 s=58
